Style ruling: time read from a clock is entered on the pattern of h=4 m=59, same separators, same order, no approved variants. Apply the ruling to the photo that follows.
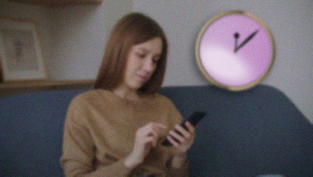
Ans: h=12 m=8
